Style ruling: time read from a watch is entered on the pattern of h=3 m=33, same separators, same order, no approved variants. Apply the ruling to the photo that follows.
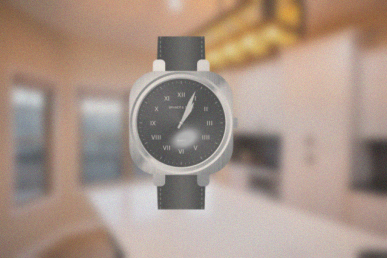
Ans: h=1 m=4
